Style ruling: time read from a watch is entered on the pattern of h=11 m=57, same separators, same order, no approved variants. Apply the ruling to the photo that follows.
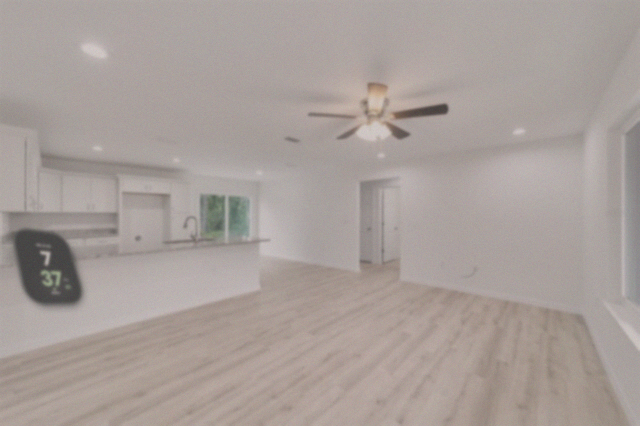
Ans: h=7 m=37
